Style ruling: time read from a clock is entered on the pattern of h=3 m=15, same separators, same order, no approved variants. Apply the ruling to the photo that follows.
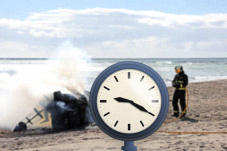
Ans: h=9 m=20
